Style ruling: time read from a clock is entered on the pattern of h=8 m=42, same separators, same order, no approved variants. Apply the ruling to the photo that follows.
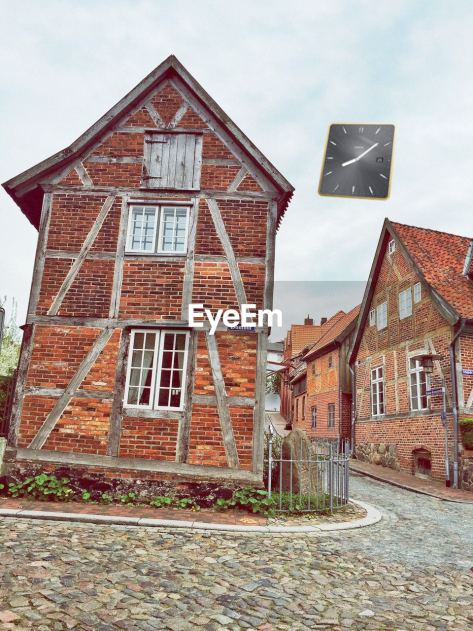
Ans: h=8 m=8
